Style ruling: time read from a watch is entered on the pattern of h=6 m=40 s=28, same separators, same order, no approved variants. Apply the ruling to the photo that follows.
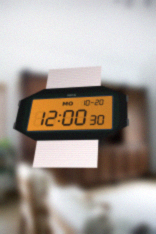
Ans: h=12 m=0 s=30
